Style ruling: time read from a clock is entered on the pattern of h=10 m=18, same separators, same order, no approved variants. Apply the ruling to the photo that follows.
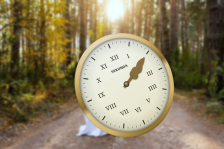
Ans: h=2 m=10
